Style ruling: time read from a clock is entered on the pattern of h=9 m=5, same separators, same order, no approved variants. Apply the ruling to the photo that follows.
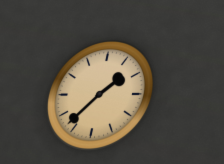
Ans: h=1 m=37
